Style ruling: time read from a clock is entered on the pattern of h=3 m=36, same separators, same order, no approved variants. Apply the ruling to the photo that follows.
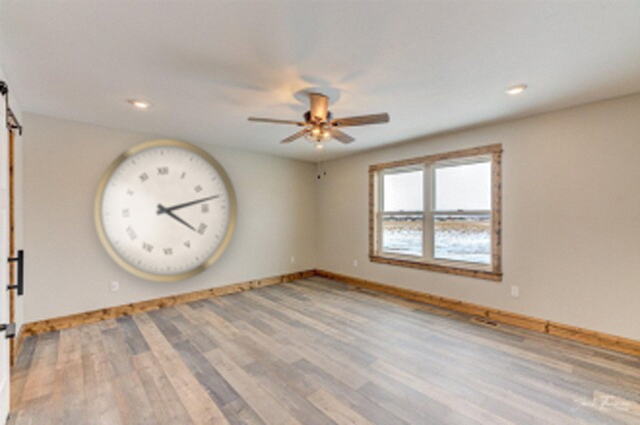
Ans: h=4 m=13
